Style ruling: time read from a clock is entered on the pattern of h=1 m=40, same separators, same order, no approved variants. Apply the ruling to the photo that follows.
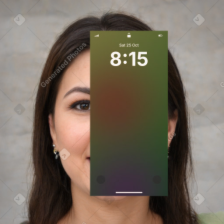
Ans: h=8 m=15
